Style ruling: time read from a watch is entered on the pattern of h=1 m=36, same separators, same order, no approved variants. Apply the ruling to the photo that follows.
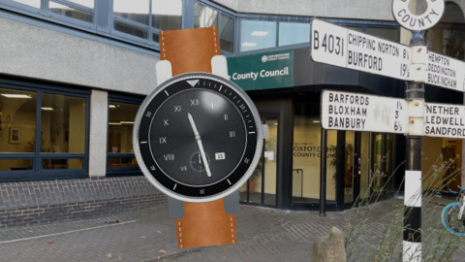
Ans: h=11 m=28
